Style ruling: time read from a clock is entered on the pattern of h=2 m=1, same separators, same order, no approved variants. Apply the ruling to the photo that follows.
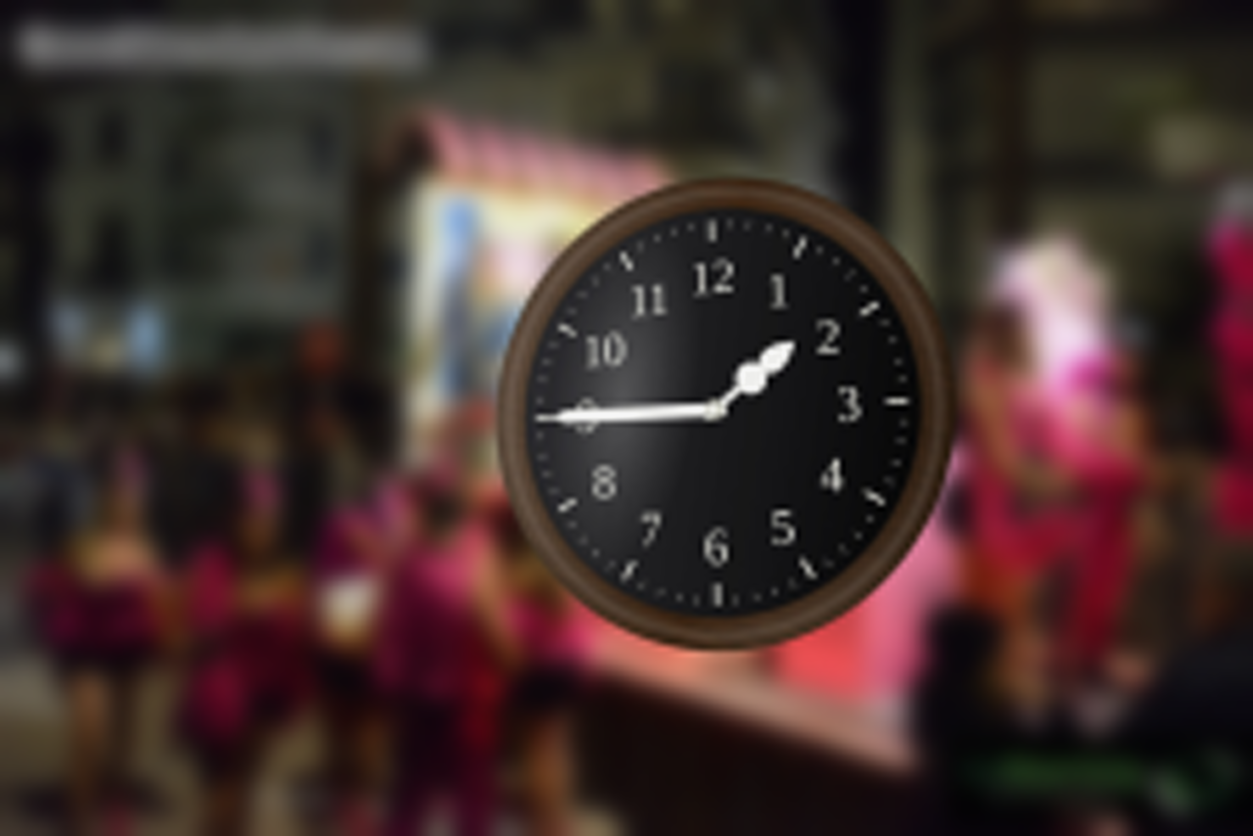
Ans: h=1 m=45
